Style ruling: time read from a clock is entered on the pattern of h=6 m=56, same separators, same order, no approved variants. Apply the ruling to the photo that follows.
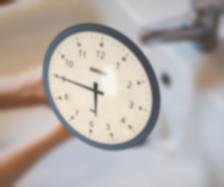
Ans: h=5 m=45
